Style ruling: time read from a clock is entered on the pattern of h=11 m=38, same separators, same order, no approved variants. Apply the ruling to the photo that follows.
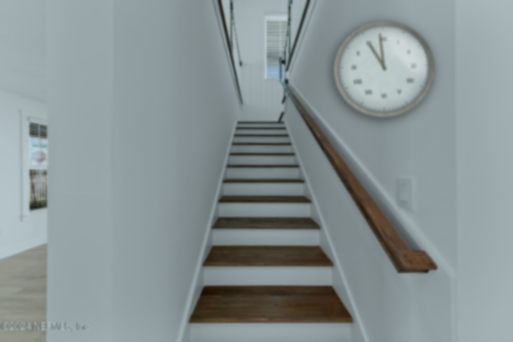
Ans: h=10 m=59
